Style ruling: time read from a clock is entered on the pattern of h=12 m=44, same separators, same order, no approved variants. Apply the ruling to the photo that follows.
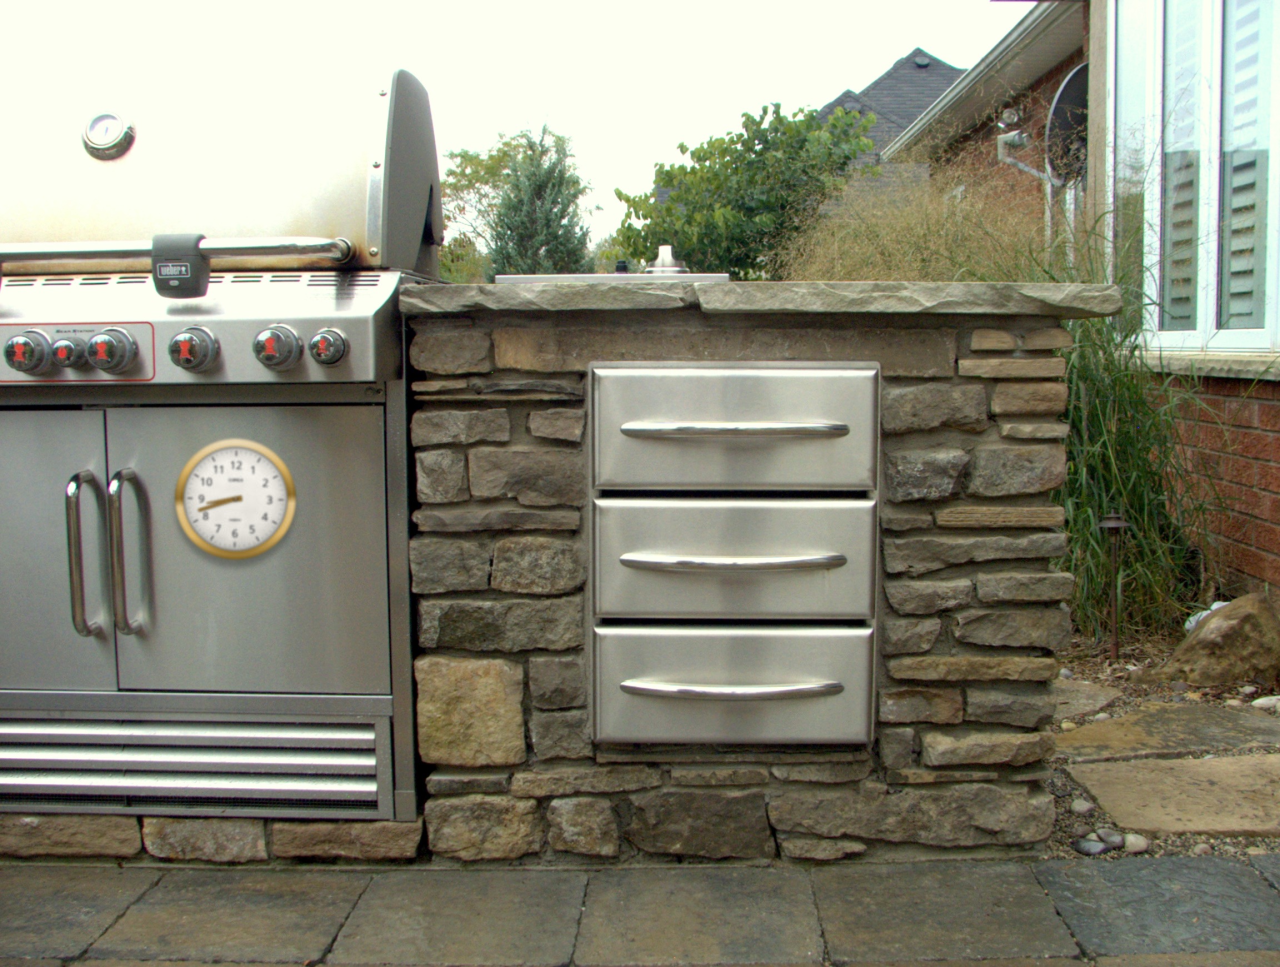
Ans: h=8 m=42
